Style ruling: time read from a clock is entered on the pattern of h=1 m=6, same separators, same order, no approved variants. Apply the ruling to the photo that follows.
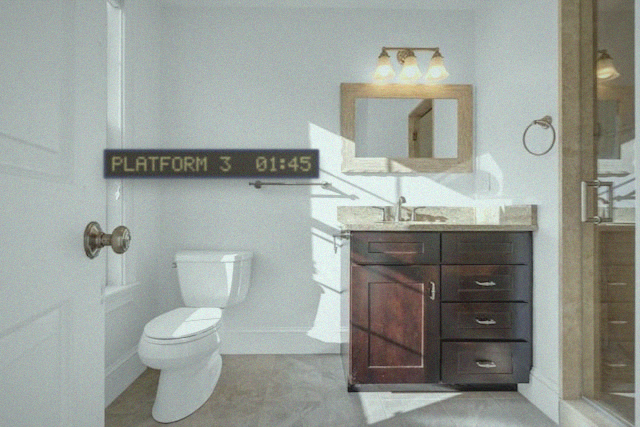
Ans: h=1 m=45
